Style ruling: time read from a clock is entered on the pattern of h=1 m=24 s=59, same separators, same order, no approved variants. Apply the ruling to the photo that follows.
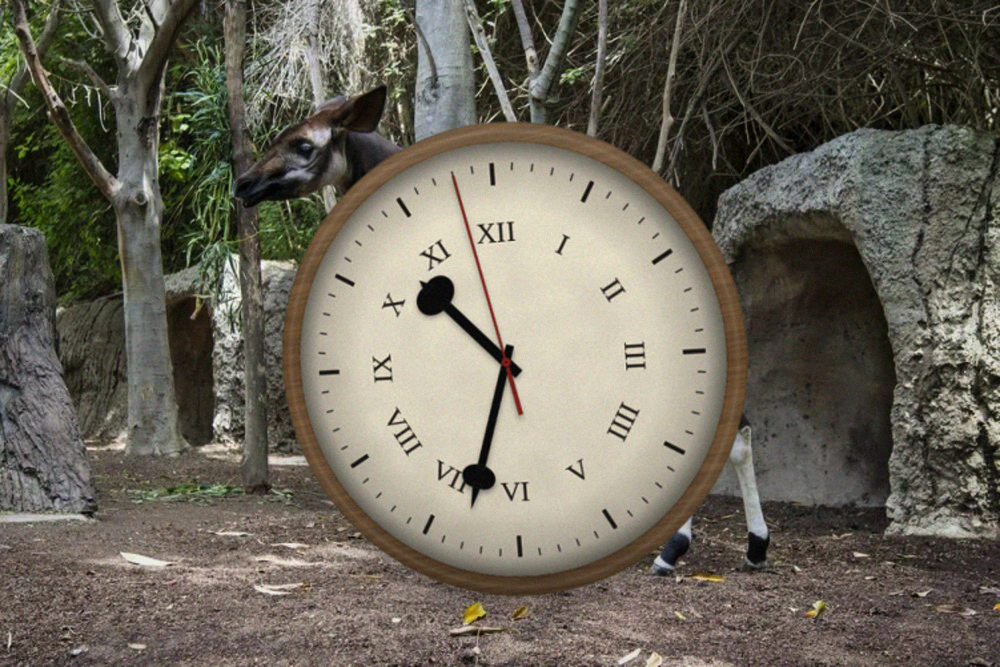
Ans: h=10 m=32 s=58
